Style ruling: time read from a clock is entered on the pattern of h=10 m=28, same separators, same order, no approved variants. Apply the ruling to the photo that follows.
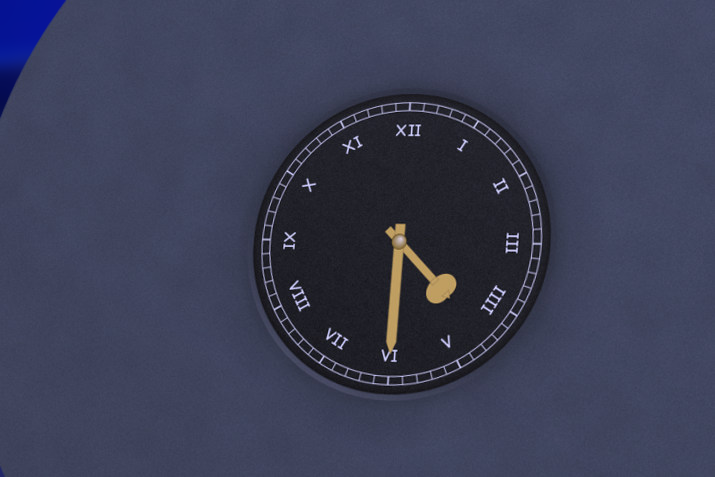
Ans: h=4 m=30
